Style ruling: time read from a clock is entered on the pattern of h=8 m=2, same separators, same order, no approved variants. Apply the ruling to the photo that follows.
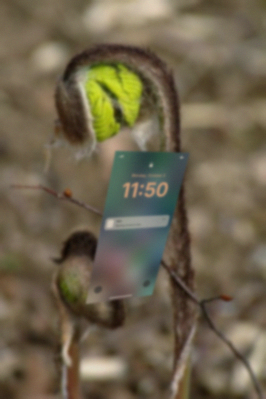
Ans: h=11 m=50
